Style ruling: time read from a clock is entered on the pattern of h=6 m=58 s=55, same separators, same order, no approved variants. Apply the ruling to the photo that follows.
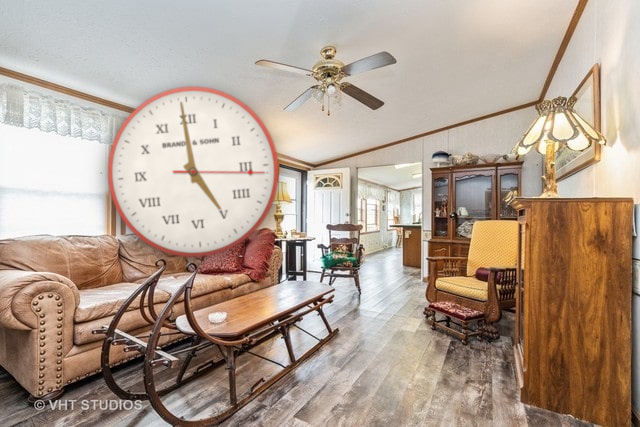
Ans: h=4 m=59 s=16
